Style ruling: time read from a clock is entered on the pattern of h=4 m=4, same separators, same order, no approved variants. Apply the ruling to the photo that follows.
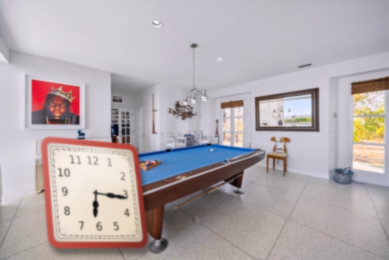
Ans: h=6 m=16
